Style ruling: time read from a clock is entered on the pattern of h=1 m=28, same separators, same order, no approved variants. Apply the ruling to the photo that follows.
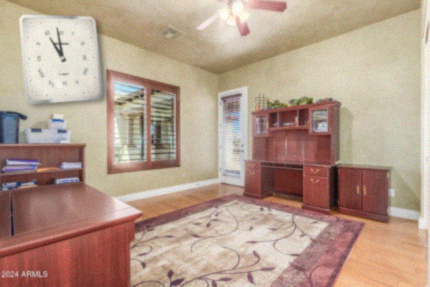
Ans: h=10 m=59
